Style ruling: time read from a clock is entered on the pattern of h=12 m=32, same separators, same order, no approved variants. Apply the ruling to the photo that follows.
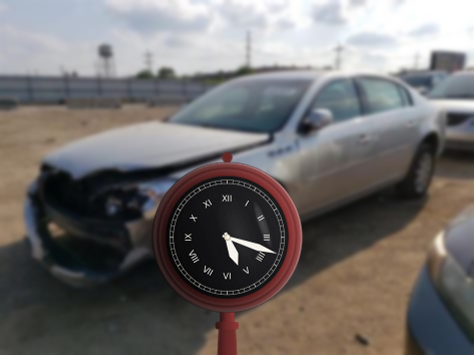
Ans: h=5 m=18
